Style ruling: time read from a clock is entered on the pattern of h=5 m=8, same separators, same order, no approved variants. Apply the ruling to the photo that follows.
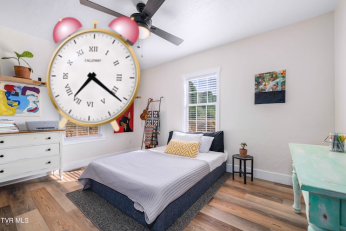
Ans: h=7 m=21
